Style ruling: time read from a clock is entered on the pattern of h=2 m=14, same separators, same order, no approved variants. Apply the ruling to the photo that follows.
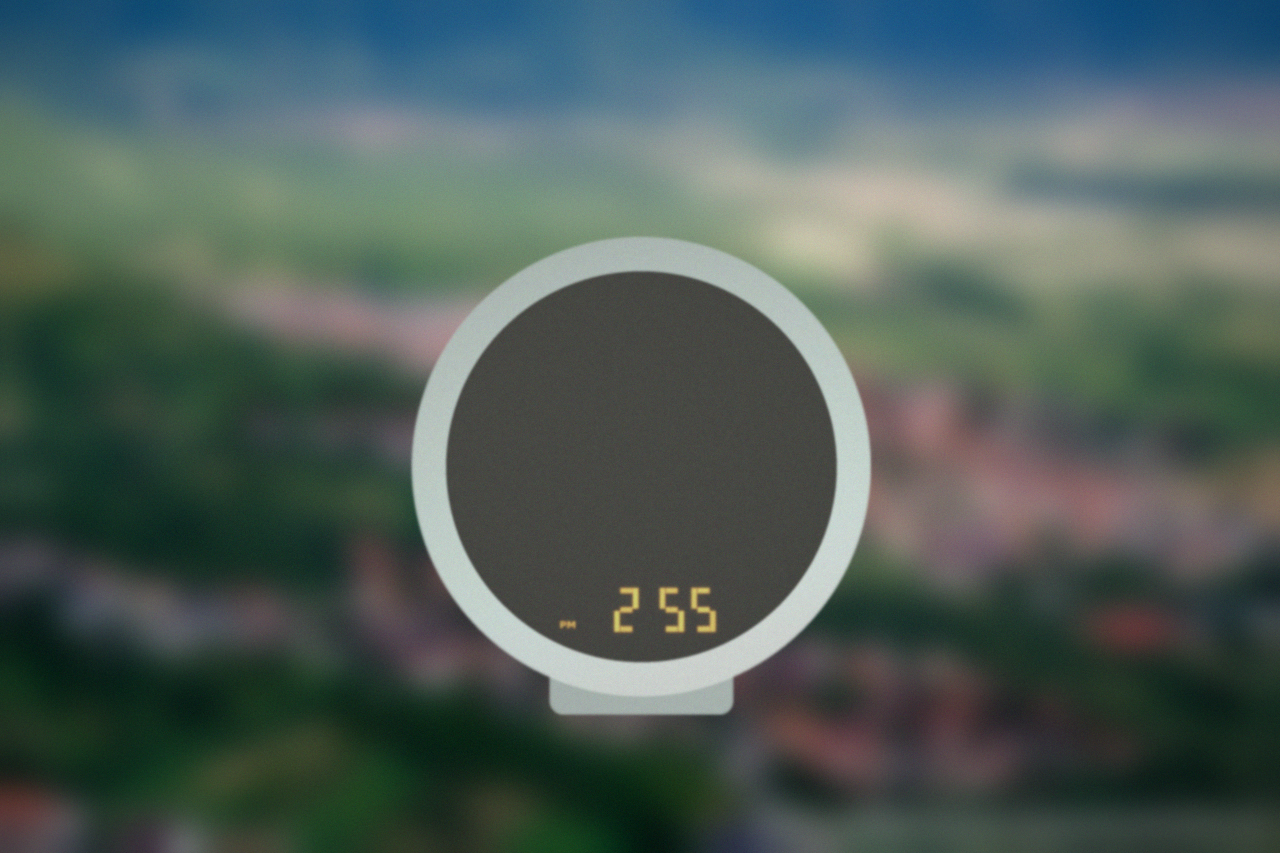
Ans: h=2 m=55
